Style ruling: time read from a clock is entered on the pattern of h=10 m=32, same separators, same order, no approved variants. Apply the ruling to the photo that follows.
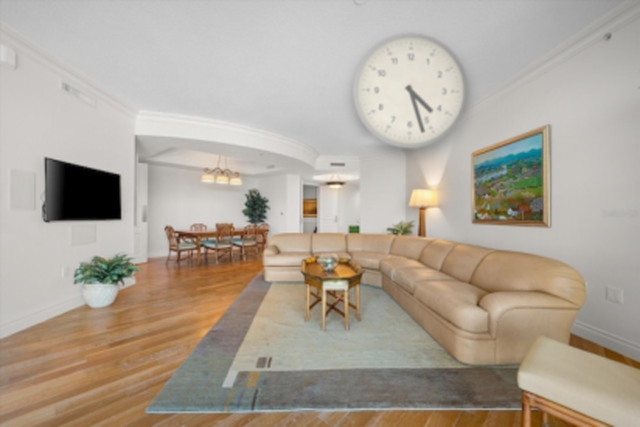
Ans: h=4 m=27
